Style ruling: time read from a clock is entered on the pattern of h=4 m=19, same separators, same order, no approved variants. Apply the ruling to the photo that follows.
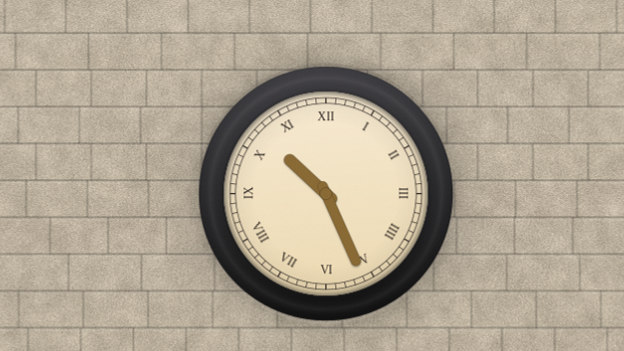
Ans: h=10 m=26
